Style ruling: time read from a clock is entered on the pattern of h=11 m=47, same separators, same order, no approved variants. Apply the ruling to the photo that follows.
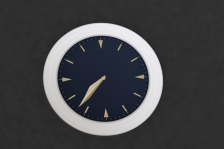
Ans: h=7 m=37
